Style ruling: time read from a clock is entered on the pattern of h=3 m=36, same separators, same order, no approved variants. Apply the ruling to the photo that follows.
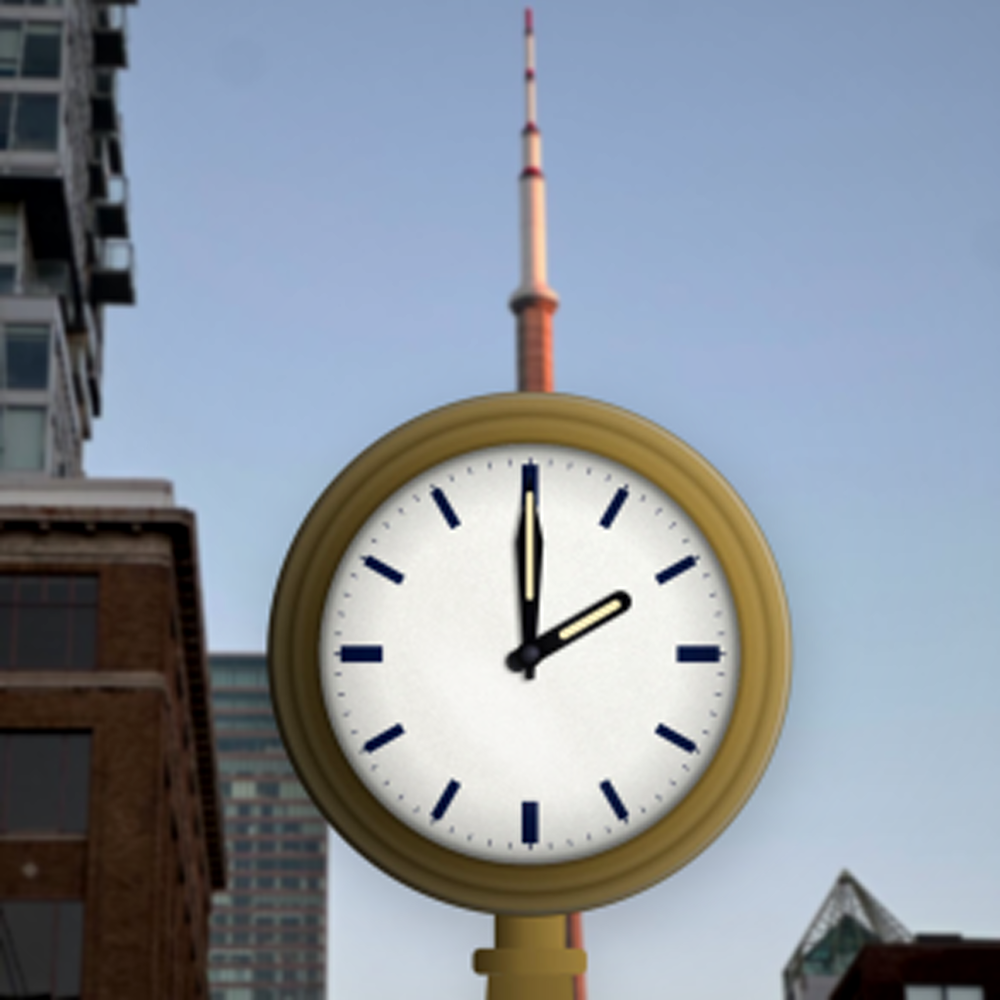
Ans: h=2 m=0
